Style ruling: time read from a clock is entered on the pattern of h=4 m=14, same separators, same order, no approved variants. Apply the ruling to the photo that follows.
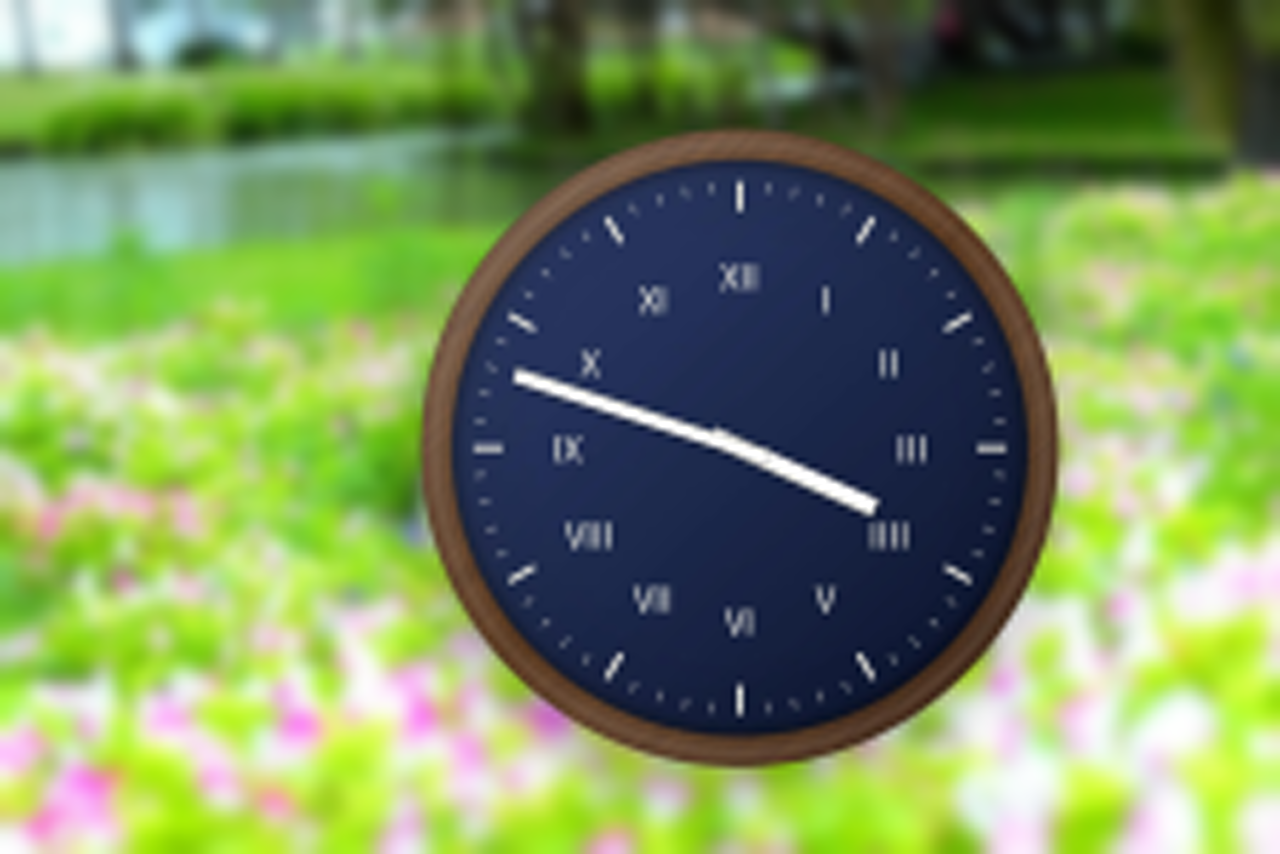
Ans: h=3 m=48
